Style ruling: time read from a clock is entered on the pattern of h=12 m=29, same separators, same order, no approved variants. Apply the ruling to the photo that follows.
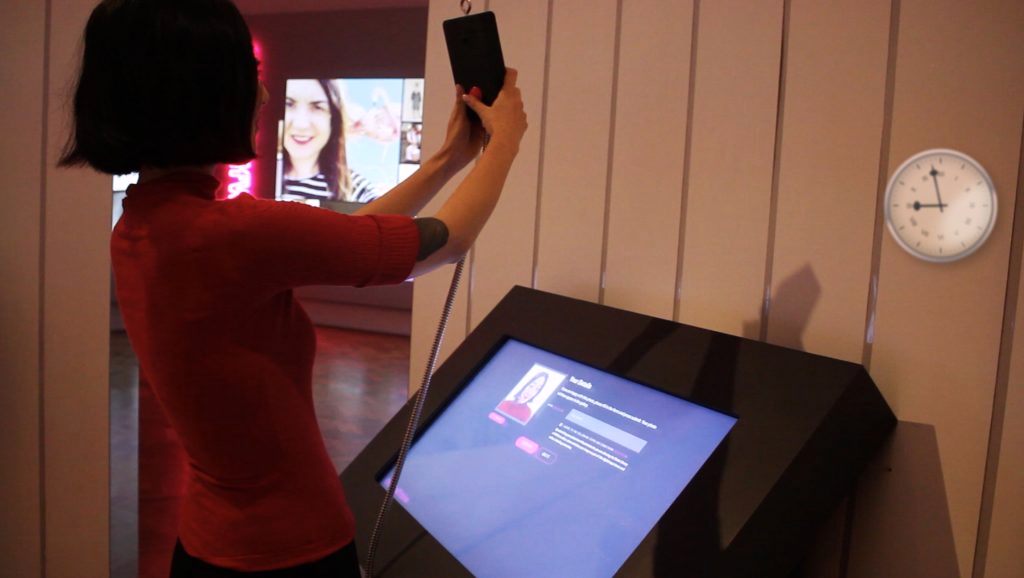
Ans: h=8 m=58
